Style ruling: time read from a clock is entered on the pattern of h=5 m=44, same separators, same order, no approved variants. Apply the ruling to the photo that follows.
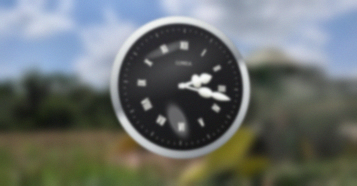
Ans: h=2 m=17
